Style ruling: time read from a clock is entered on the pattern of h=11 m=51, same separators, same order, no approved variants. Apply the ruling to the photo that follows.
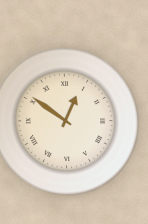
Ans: h=12 m=51
